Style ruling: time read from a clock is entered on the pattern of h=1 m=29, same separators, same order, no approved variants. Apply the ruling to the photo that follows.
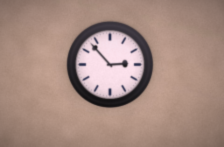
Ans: h=2 m=53
